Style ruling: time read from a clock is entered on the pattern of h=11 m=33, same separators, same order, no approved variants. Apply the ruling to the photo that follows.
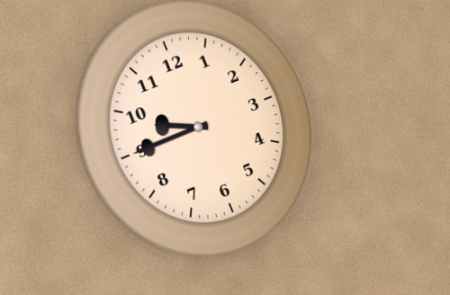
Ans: h=9 m=45
